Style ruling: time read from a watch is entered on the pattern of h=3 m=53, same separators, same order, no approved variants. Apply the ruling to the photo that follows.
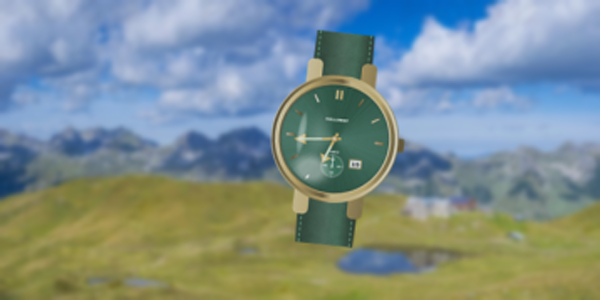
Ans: h=6 m=44
